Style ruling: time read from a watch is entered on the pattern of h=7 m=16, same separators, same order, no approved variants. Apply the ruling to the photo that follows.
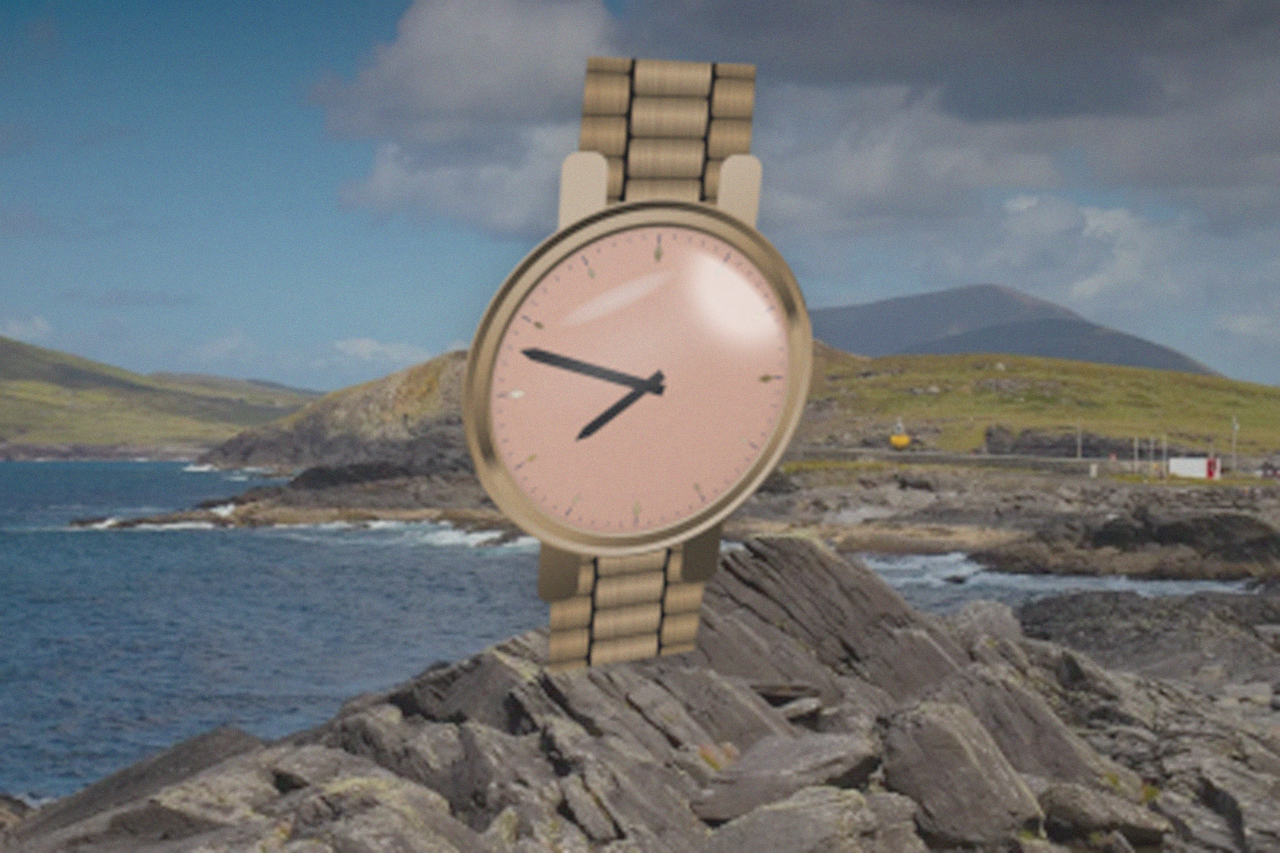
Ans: h=7 m=48
